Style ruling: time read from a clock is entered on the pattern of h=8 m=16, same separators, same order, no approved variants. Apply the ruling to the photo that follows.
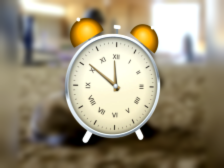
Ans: h=11 m=51
